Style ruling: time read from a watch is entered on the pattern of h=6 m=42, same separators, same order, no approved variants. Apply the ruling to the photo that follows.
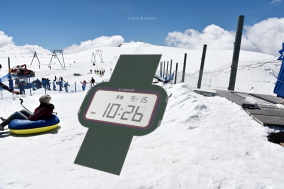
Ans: h=10 m=26
